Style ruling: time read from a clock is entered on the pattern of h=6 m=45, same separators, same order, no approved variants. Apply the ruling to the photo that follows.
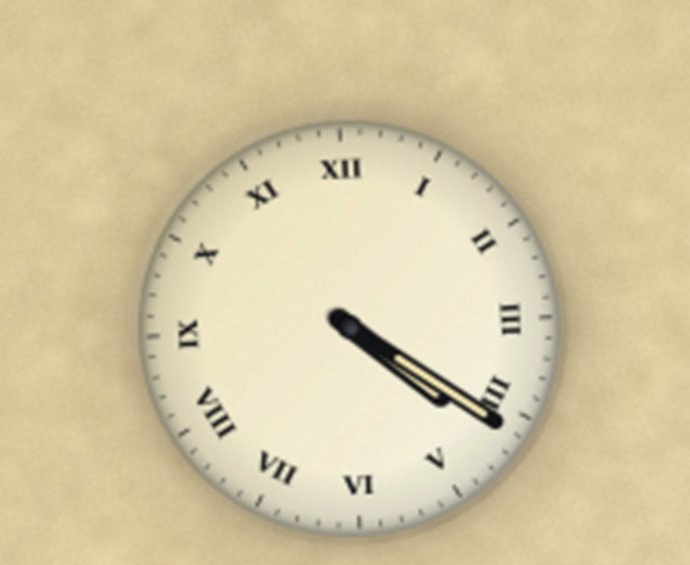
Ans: h=4 m=21
